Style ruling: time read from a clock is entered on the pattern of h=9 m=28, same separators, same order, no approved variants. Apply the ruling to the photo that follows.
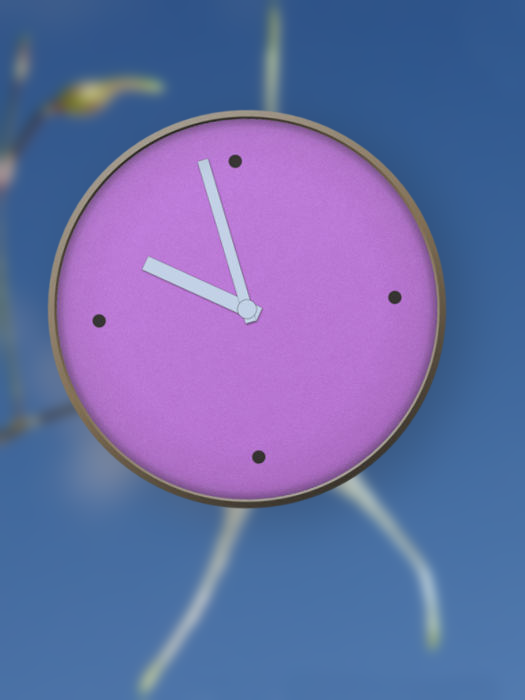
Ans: h=9 m=58
